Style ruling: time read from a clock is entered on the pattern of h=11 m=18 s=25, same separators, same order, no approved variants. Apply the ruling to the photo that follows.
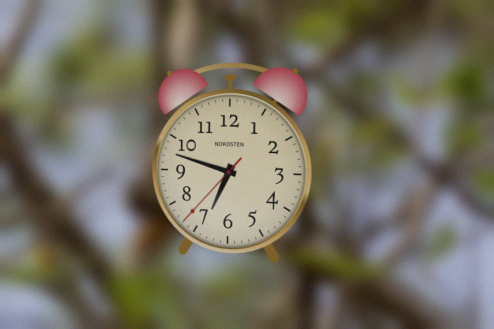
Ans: h=6 m=47 s=37
